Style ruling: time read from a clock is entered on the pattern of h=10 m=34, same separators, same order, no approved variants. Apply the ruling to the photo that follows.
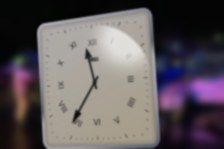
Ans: h=11 m=36
